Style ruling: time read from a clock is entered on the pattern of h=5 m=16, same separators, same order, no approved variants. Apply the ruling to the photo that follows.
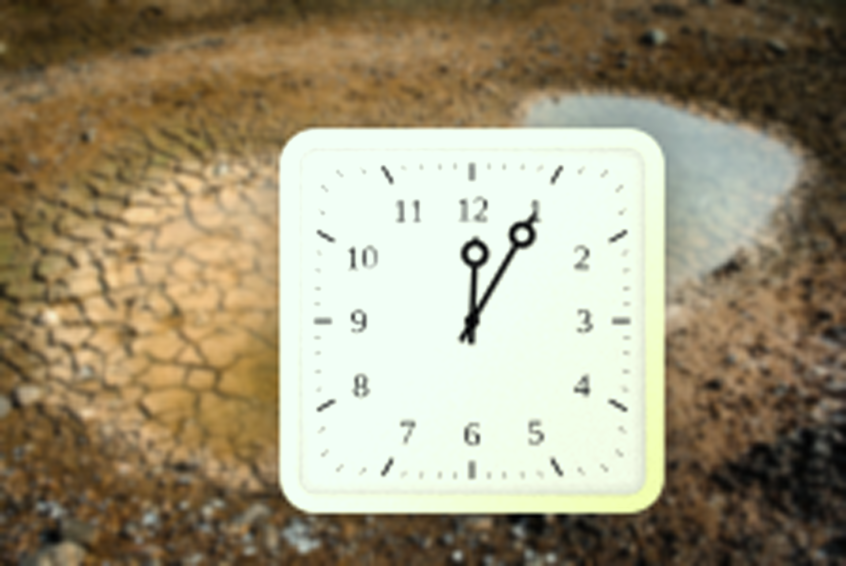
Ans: h=12 m=5
